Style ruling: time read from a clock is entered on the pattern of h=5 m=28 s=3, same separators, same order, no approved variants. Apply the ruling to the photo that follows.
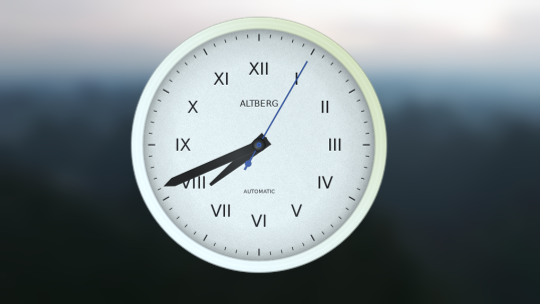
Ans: h=7 m=41 s=5
